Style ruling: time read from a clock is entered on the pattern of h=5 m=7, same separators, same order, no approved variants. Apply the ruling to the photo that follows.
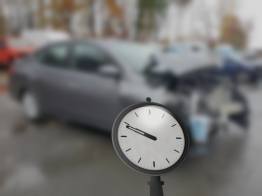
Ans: h=9 m=49
